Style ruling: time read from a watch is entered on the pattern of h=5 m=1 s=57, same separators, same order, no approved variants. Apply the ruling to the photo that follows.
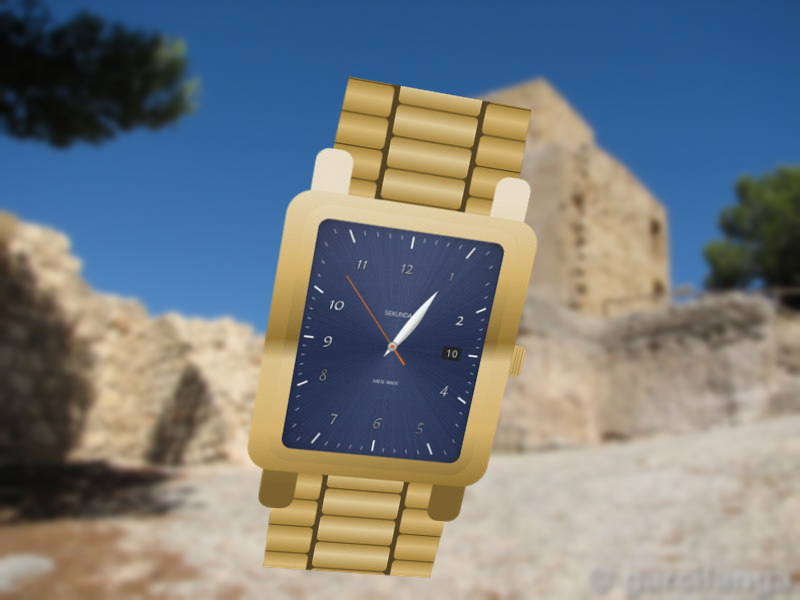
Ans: h=1 m=4 s=53
